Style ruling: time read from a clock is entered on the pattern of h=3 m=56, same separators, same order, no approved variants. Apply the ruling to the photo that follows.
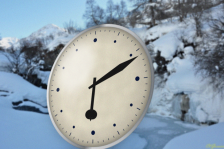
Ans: h=6 m=11
